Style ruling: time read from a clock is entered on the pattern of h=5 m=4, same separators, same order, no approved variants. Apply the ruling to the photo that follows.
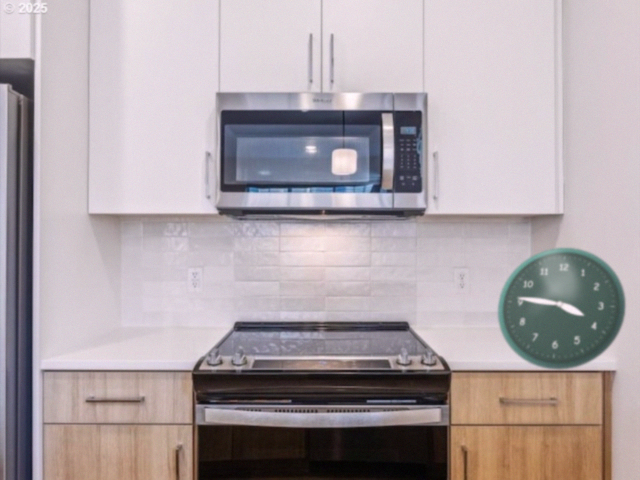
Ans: h=3 m=46
